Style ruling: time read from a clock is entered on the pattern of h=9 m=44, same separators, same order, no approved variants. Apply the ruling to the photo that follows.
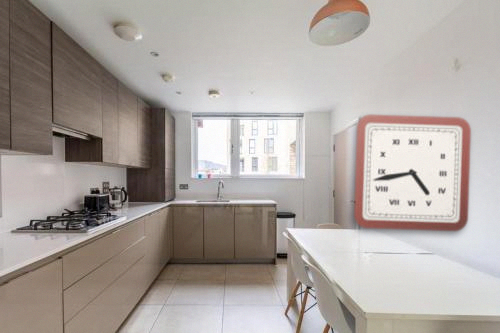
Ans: h=4 m=43
